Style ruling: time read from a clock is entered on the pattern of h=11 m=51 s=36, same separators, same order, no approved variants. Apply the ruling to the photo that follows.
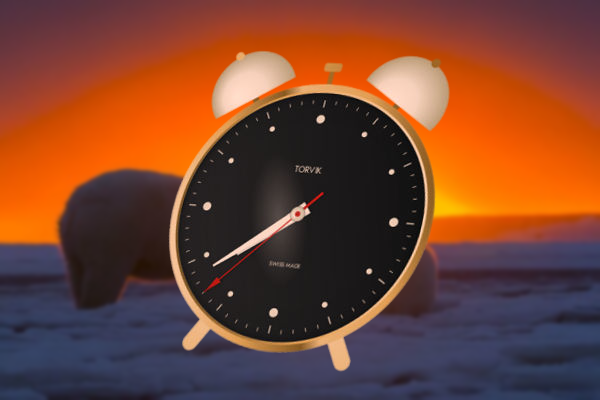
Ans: h=7 m=38 s=37
